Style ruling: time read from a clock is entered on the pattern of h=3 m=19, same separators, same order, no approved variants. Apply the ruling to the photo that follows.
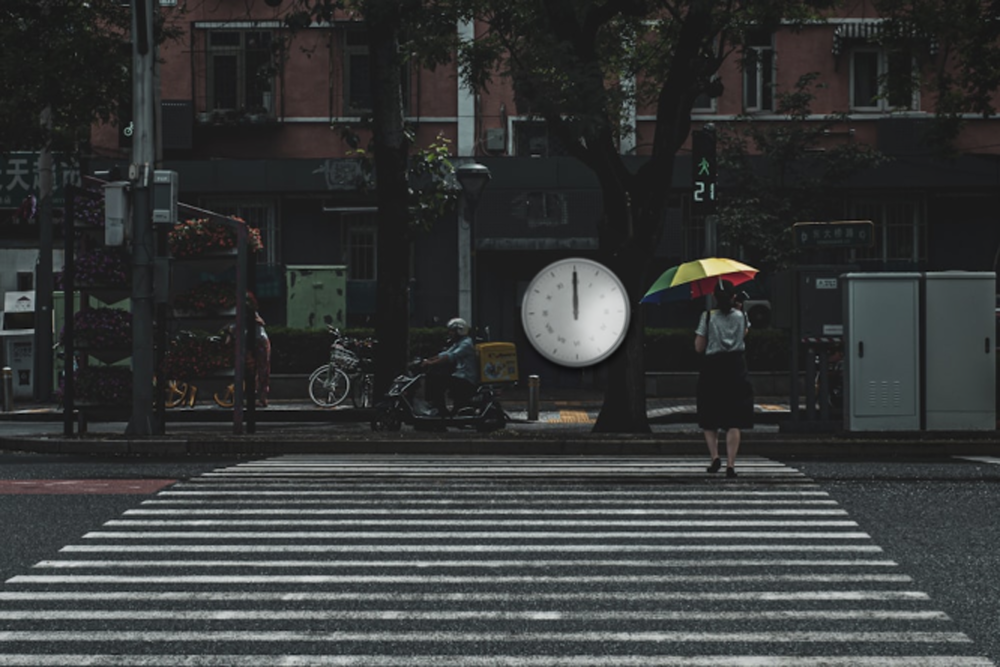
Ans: h=12 m=0
